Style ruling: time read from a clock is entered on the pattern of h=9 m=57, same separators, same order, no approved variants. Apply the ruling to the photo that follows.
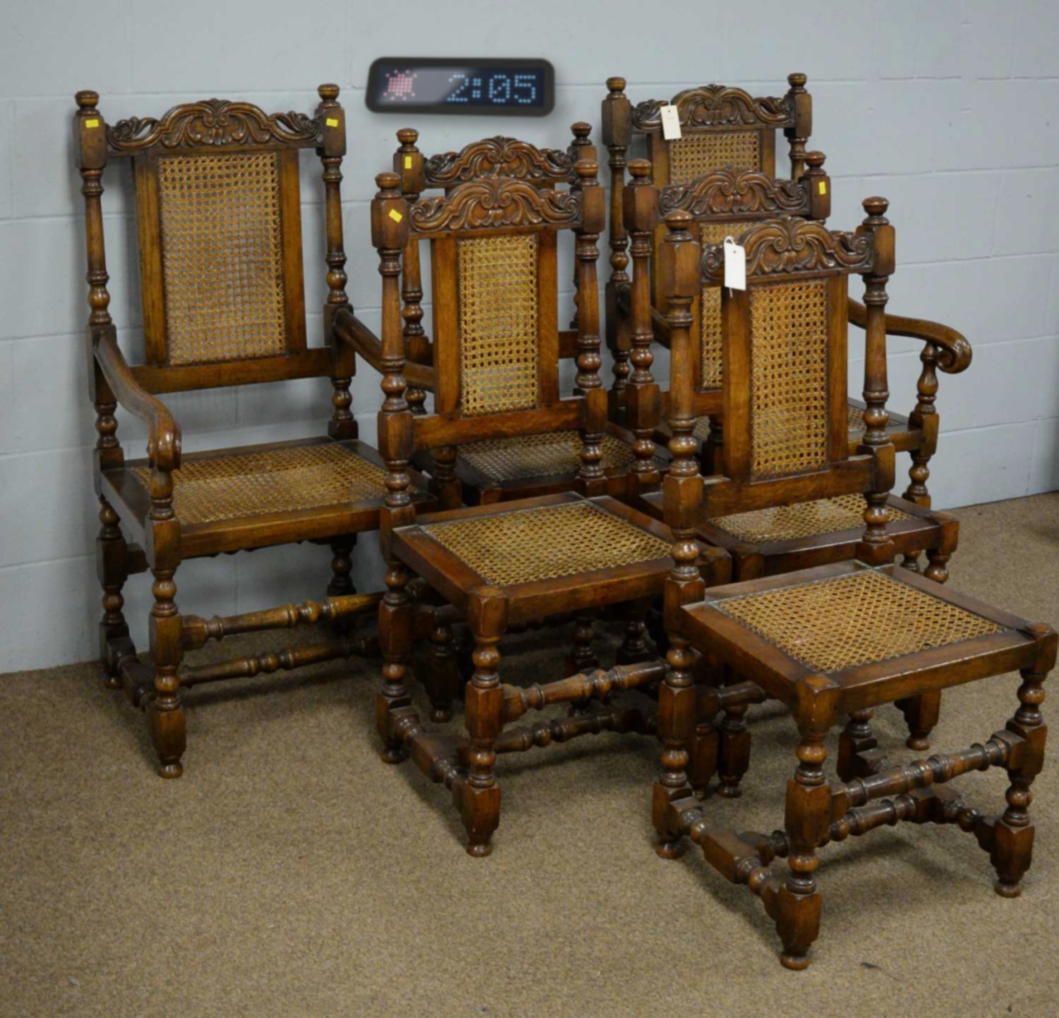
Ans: h=2 m=5
